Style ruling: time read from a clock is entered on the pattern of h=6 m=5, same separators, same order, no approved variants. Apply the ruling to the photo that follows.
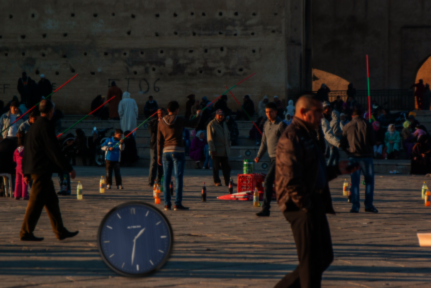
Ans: h=1 m=32
